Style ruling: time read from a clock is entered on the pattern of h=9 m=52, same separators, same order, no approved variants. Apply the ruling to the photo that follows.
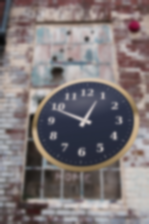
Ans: h=12 m=49
